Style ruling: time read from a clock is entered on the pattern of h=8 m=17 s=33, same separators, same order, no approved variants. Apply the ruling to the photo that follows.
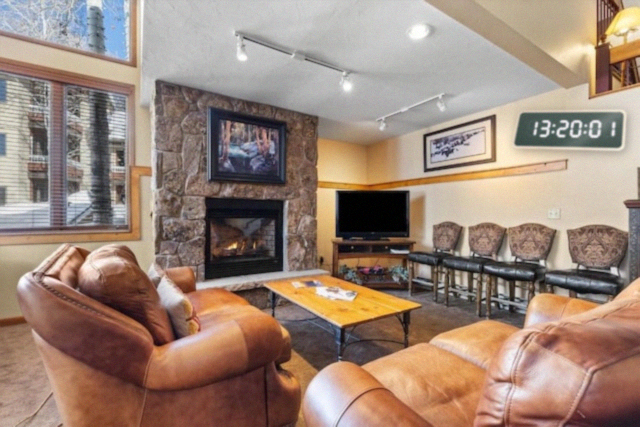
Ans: h=13 m=20 s=1
